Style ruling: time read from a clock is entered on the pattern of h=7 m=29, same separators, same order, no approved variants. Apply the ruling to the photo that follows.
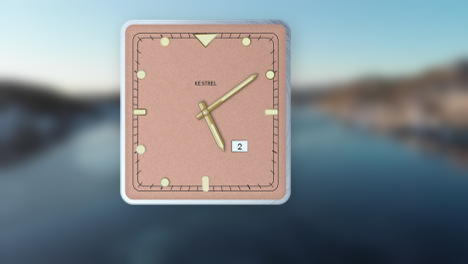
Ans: h=5 m=9
